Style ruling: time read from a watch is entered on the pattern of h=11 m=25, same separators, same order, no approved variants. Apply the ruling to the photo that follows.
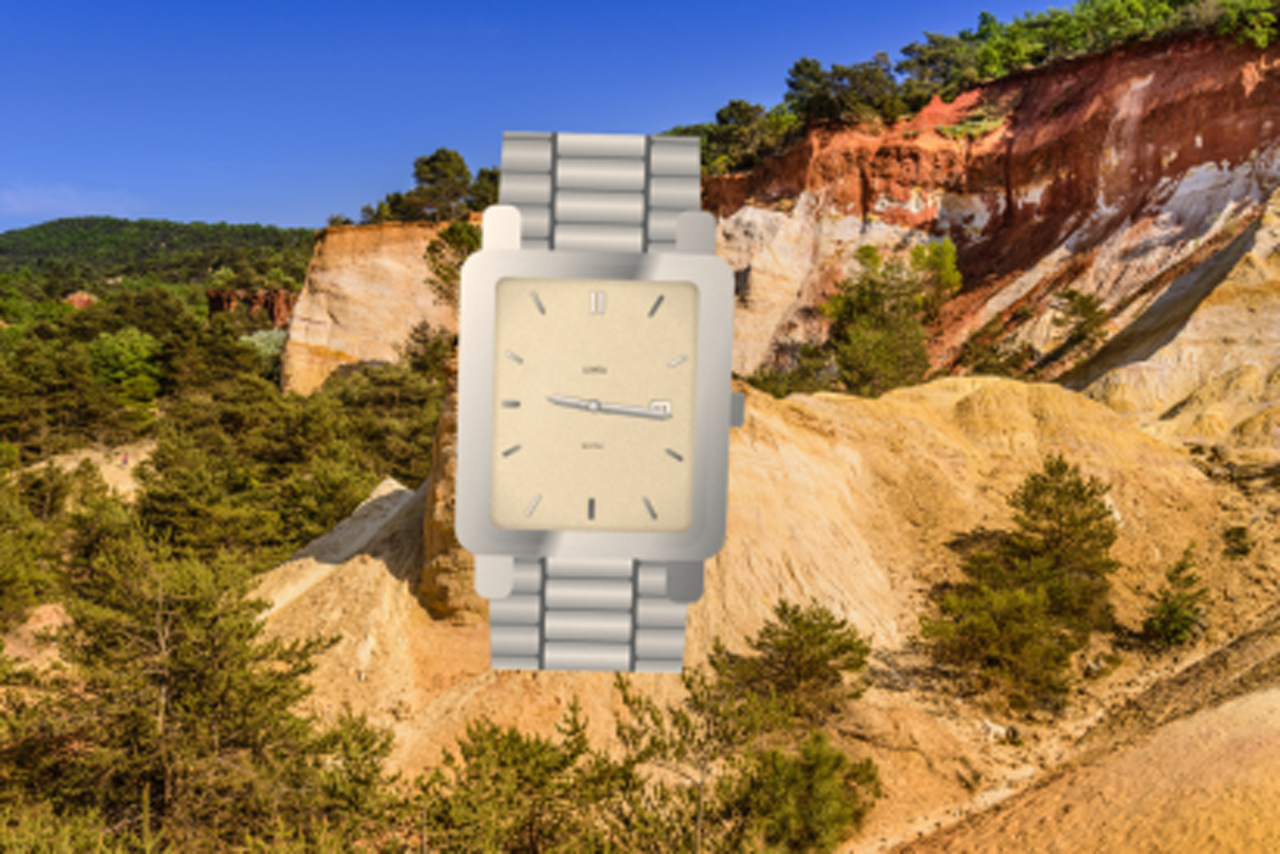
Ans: h=9 m=16
